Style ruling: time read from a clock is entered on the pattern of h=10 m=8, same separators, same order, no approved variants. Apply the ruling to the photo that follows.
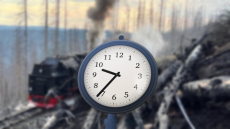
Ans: h=9 m=36
